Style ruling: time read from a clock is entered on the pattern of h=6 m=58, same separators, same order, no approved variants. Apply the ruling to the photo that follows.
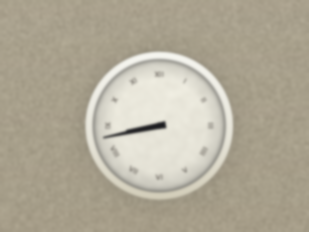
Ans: h=8 m=43
